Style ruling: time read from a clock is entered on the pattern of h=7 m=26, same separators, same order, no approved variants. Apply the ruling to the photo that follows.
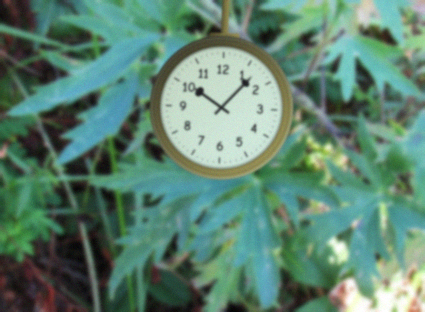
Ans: h=10 m=7
